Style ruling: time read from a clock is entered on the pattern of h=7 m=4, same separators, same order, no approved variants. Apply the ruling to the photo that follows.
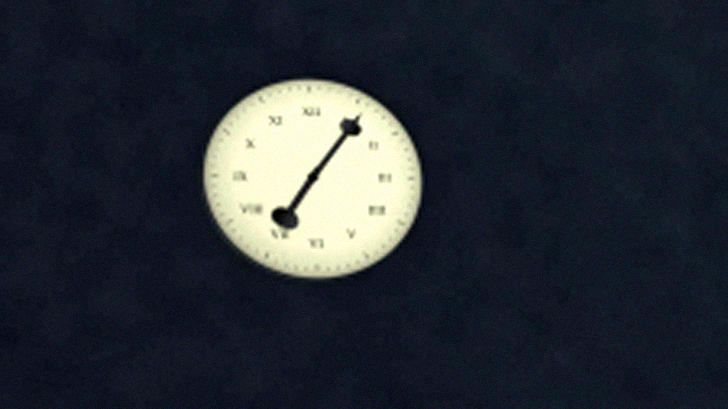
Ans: h=7 m=6
